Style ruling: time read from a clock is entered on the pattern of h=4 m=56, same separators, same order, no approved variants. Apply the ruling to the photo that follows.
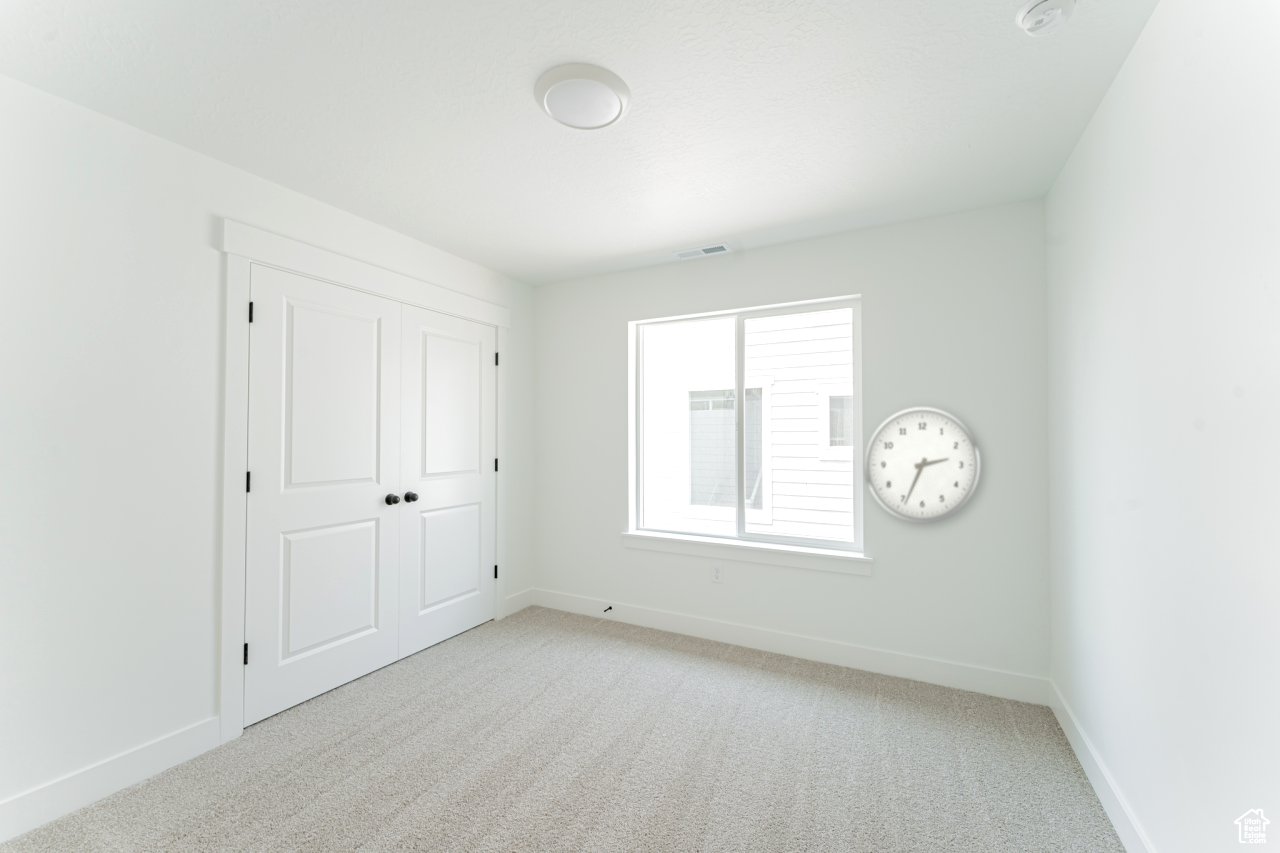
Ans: h=2 m=34
